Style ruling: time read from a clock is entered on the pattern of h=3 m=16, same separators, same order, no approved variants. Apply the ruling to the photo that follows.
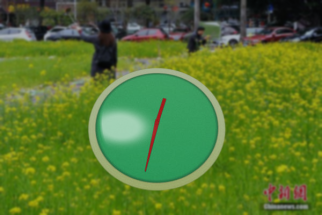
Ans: h=12 m=32
